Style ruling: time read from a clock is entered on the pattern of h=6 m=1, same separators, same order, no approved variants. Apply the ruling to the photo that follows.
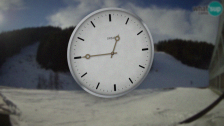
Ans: h=12 m=45
